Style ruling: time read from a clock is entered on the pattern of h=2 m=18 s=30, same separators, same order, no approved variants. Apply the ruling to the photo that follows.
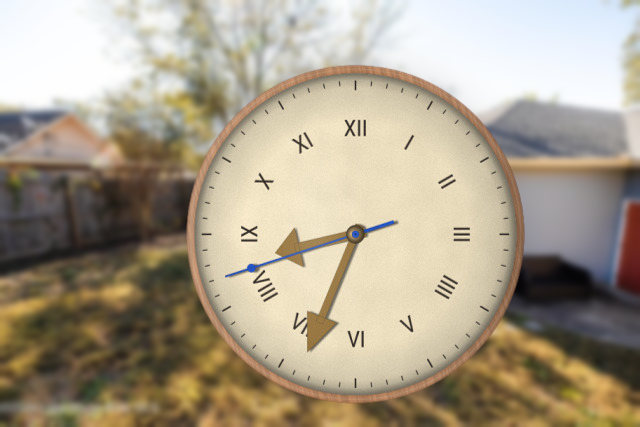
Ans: h=8 m=33 s=42
